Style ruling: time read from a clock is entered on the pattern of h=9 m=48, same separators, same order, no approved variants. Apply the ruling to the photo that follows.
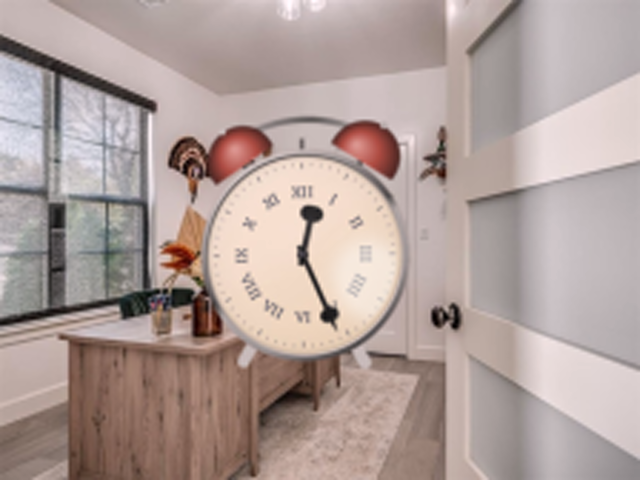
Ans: h=12 m=26
